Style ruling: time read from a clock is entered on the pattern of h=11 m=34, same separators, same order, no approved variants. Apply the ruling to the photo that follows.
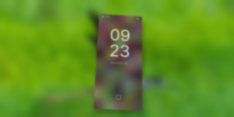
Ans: h=9 m=23
